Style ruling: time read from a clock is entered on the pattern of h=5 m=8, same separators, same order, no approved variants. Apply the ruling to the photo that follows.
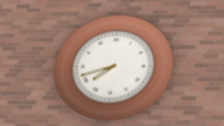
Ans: h=7 m=42
